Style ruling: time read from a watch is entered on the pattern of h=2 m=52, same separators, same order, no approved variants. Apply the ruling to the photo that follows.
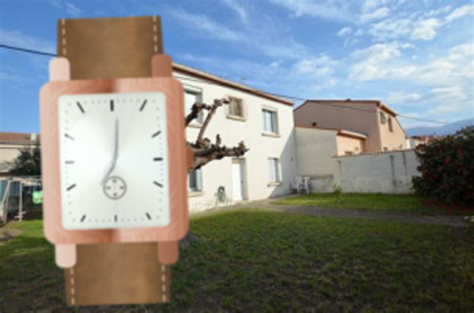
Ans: h=7 m=1
